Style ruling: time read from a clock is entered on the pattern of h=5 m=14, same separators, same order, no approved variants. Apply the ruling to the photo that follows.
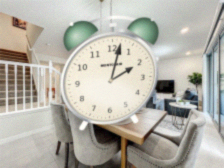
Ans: h=2 m=2
